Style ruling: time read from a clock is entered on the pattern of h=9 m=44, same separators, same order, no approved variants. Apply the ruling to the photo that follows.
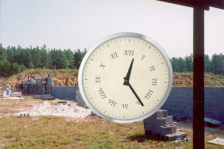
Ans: h=12 m=24
